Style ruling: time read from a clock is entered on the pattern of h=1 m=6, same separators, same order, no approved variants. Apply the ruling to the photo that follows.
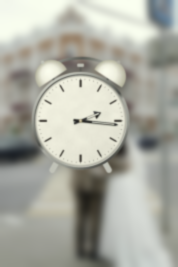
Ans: h=2 m=16
